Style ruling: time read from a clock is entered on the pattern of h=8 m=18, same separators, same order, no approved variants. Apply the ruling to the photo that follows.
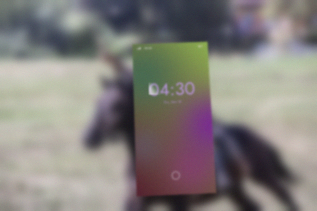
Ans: h=4 m=30
